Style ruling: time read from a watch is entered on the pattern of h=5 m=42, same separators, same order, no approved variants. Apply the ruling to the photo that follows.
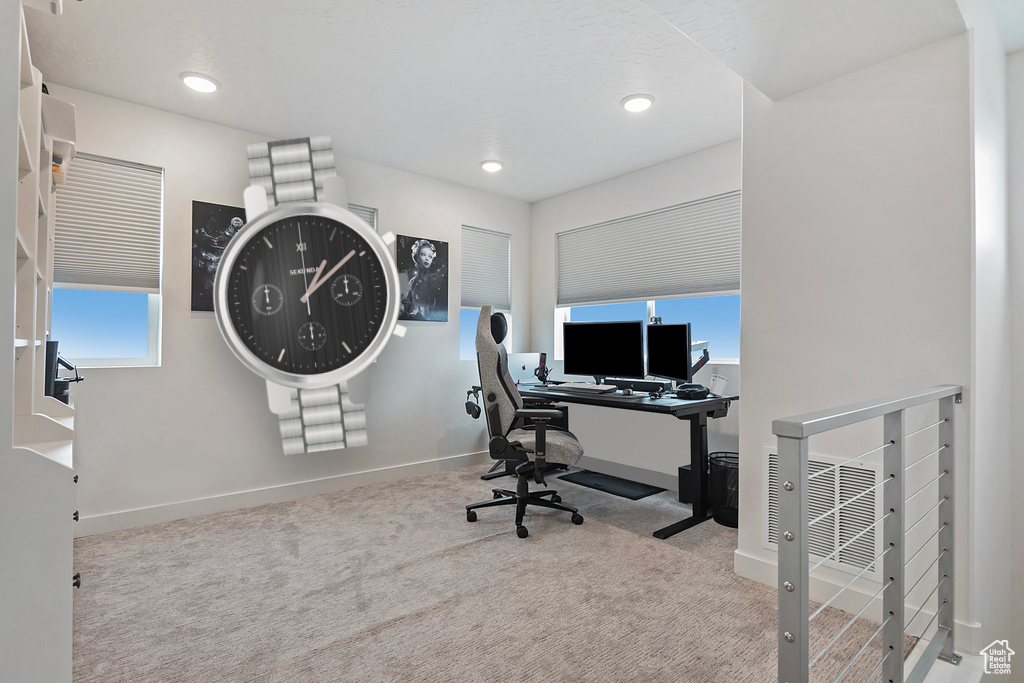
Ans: h=1 m=9
